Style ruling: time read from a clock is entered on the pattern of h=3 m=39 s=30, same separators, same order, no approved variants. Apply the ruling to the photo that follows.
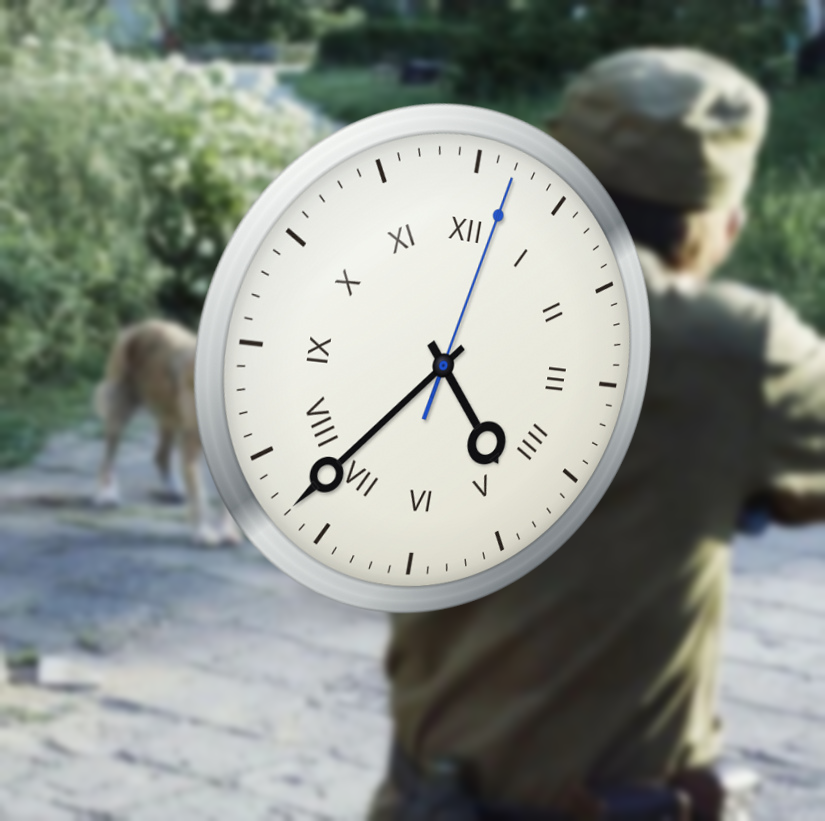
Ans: h=4 m=37 s=2
